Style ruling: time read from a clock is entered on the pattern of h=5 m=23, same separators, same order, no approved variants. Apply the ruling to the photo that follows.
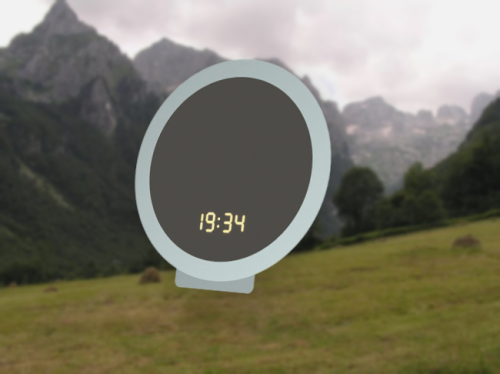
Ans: h=19 m=34
